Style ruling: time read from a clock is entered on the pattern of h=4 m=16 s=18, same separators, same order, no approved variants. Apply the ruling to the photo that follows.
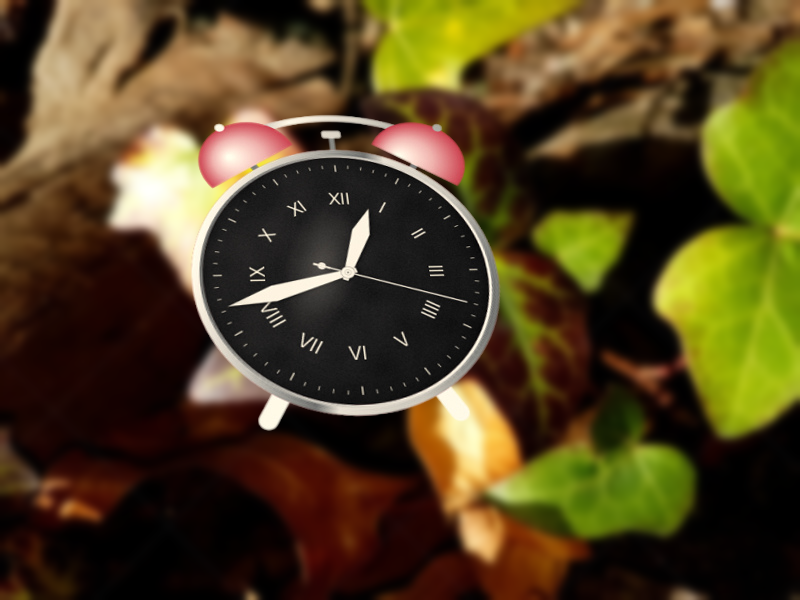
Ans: h=12 m=42 s=18
